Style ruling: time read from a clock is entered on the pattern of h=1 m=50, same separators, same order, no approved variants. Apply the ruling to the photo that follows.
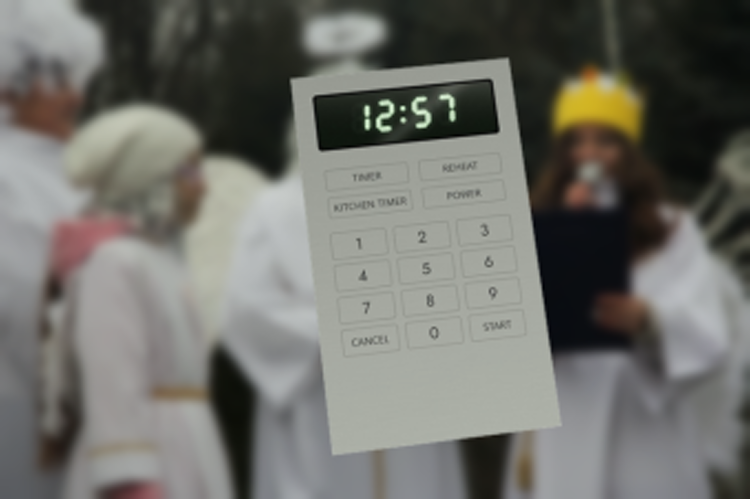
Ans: h=12 m=57
